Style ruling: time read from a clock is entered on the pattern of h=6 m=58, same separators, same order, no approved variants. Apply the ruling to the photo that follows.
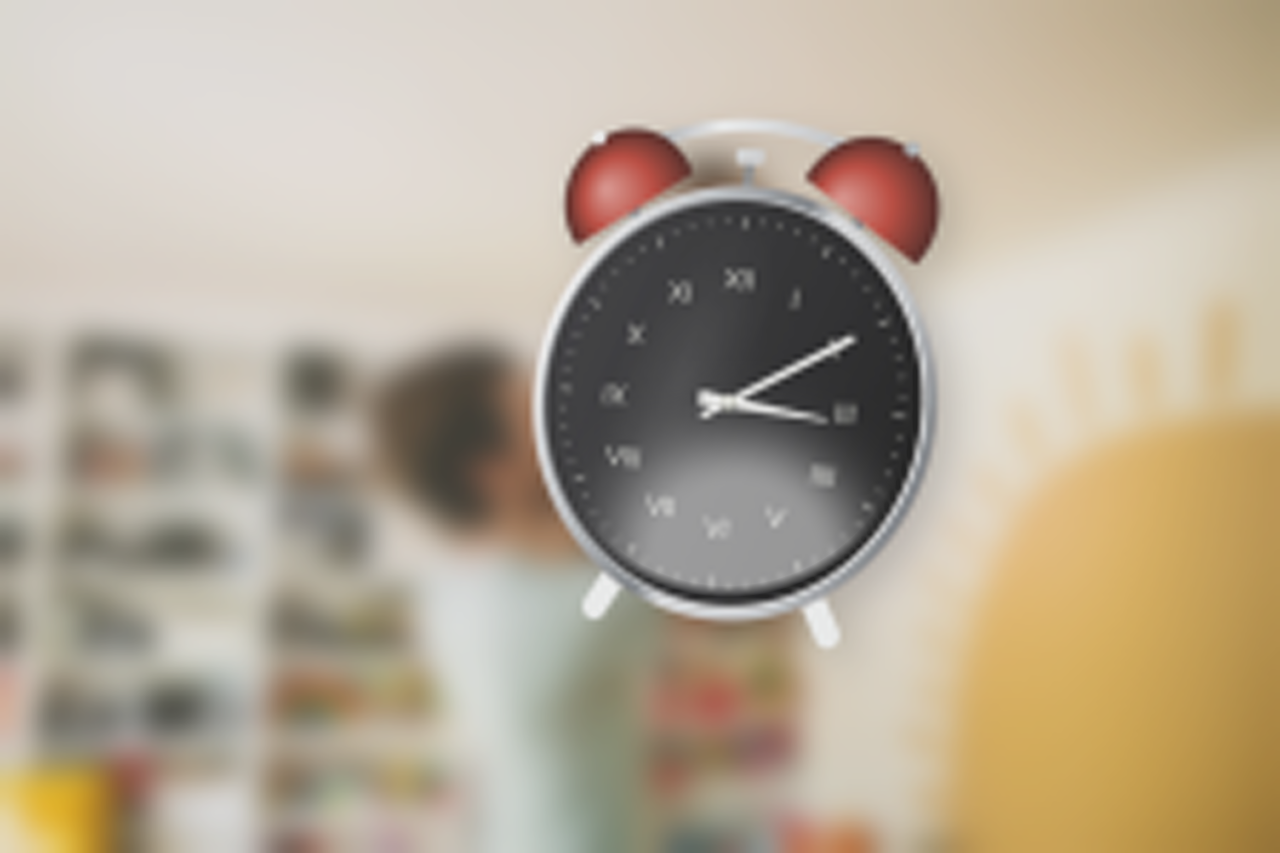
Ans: h=3 m=10
